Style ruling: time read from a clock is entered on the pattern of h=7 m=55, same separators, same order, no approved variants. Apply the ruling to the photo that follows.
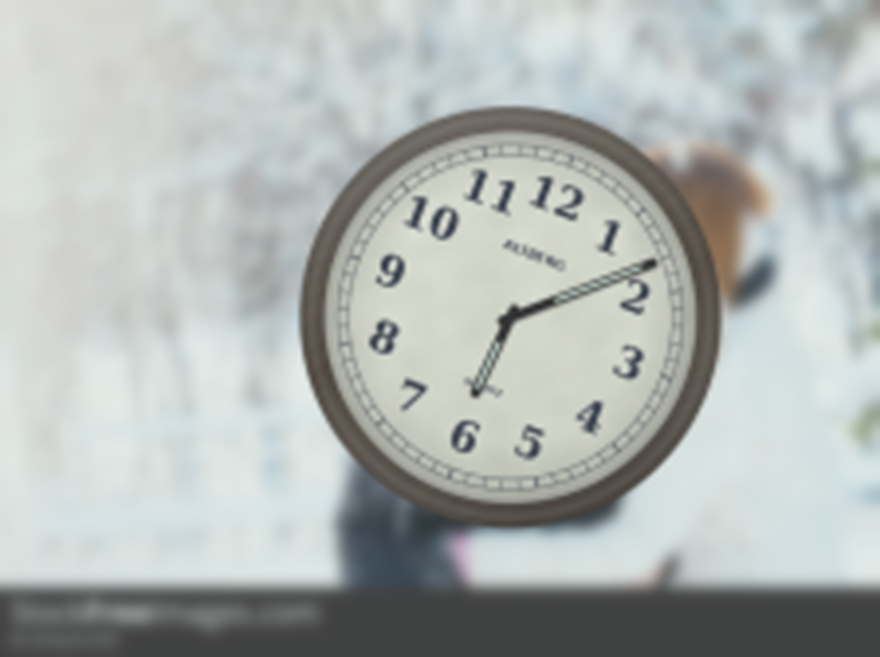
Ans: h=6 m=8
